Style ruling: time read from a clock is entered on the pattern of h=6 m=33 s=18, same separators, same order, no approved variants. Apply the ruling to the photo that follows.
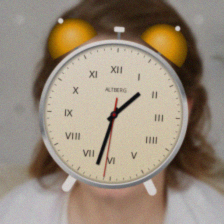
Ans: h=1 m=32 s=31
